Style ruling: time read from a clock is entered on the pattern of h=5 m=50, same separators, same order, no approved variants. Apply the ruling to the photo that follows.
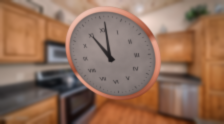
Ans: h=11 m=1
